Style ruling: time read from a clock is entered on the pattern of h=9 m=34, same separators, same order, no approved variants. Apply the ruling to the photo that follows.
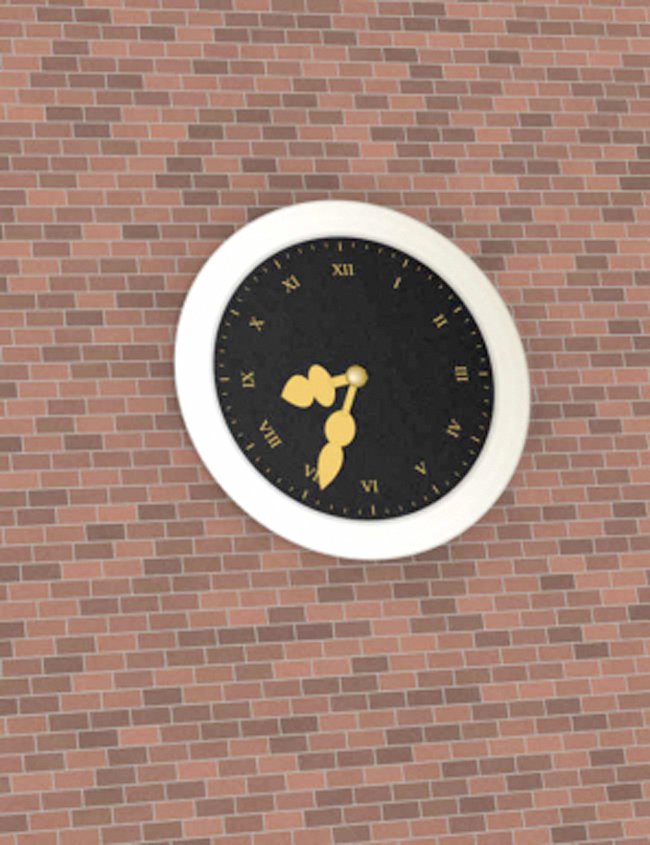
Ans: h=8 m=34
